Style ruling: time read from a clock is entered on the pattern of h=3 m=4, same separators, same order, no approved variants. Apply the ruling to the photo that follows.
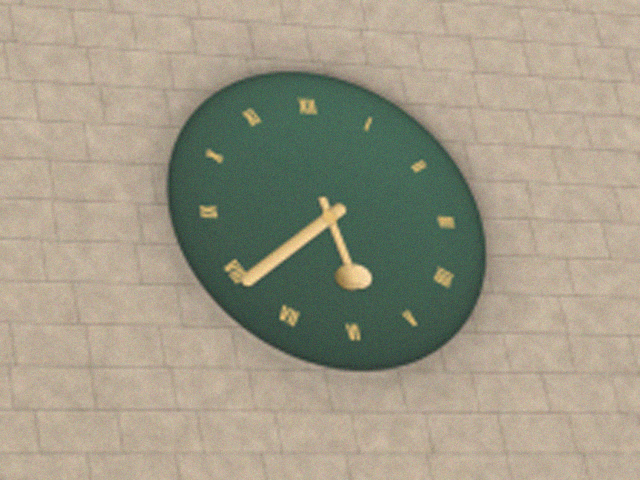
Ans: h=5 m=39
